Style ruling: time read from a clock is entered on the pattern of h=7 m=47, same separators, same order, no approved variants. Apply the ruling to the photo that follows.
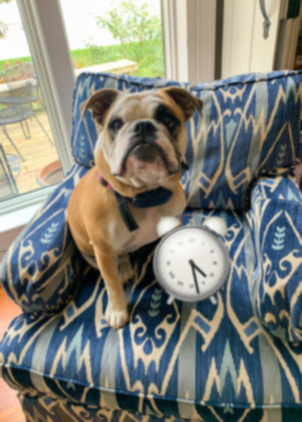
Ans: h=4 m=28
